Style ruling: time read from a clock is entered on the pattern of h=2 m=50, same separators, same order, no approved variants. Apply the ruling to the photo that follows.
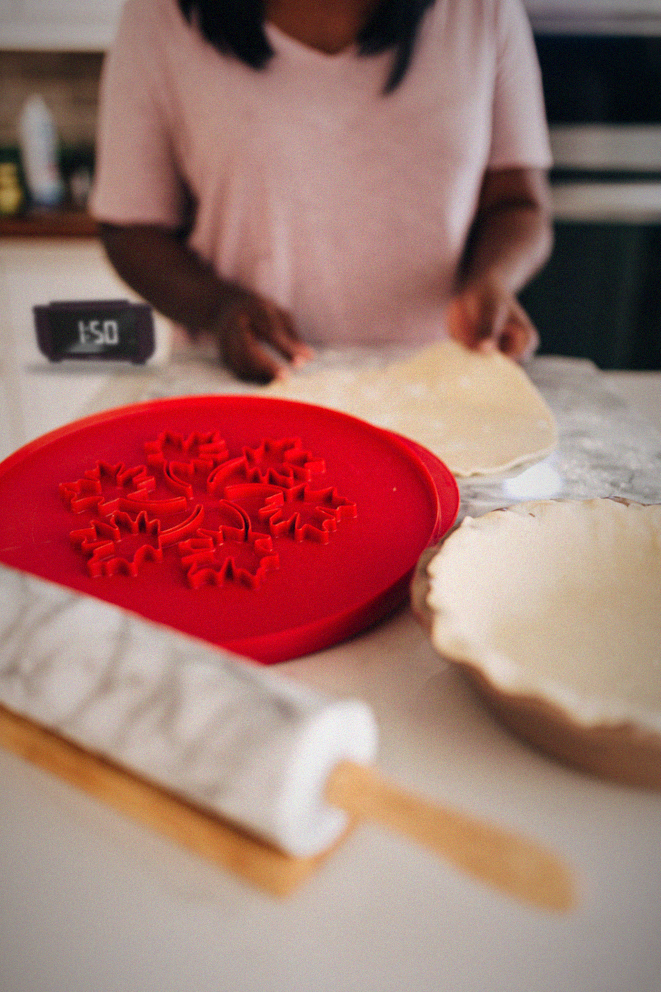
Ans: h=1 m=50
